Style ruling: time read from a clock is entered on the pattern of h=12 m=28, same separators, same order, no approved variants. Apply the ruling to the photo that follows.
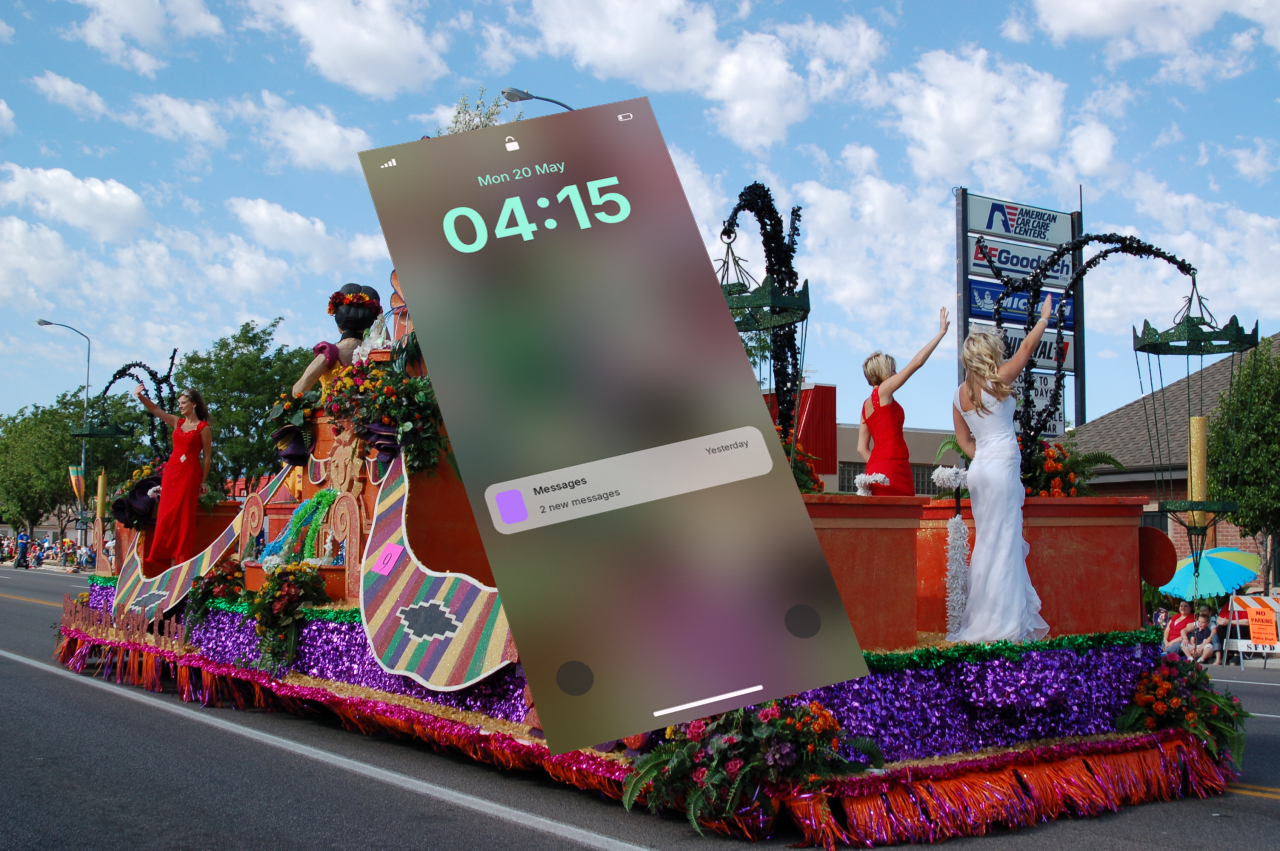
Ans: h=4 m=15
